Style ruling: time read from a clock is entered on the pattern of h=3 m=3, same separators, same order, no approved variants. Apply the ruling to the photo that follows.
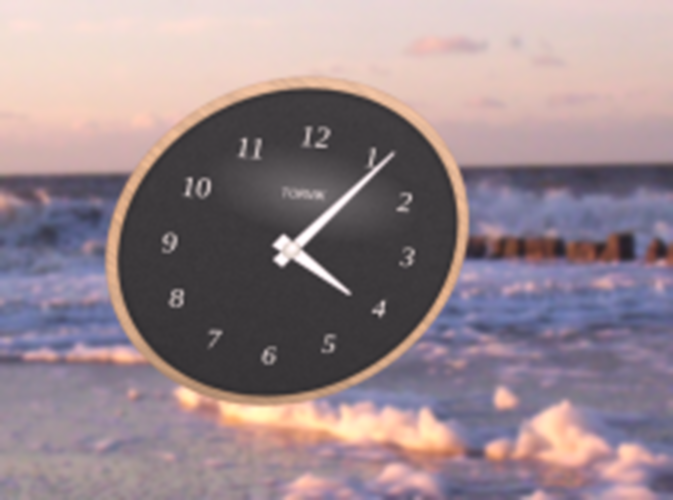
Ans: h=4 m=6
